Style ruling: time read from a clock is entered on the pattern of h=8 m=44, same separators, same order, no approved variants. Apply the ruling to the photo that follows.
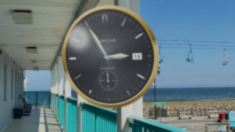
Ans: h=2 m=55
